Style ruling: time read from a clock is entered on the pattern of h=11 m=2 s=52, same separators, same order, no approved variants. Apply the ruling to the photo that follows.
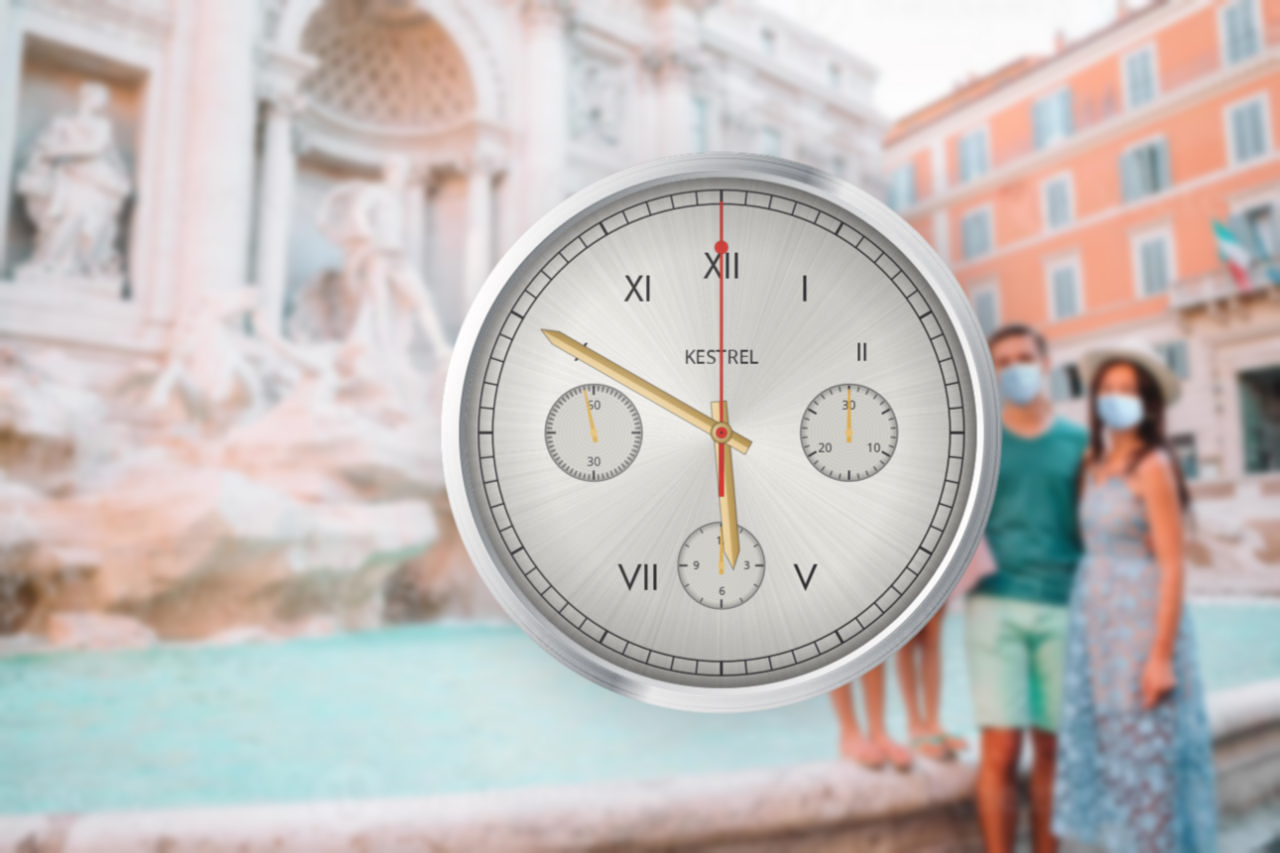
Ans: h=5 m=49 s=58
